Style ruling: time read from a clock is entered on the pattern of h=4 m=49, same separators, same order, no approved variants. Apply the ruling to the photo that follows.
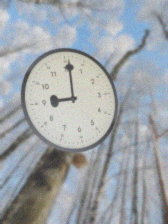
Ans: h=9 m=1
